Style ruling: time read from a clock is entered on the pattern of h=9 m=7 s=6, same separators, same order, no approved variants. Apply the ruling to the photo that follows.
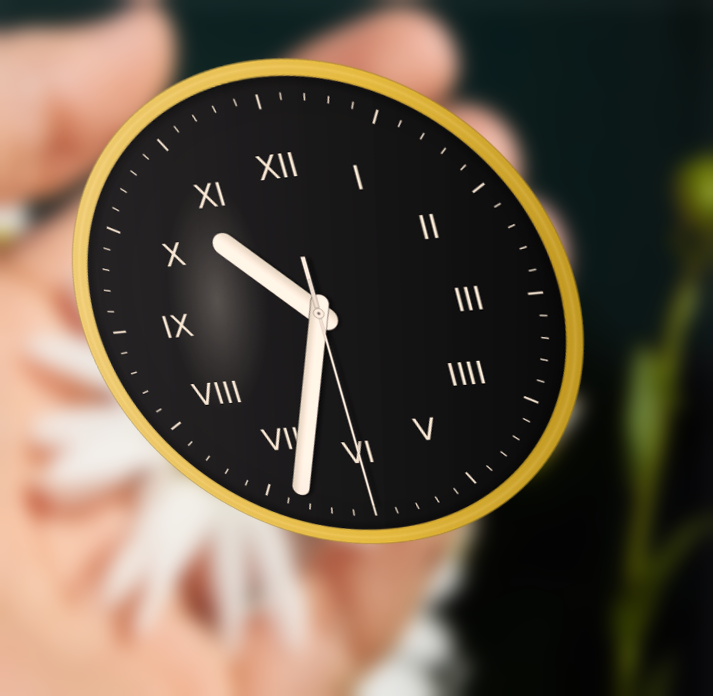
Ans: h=10 m=33 s=30
